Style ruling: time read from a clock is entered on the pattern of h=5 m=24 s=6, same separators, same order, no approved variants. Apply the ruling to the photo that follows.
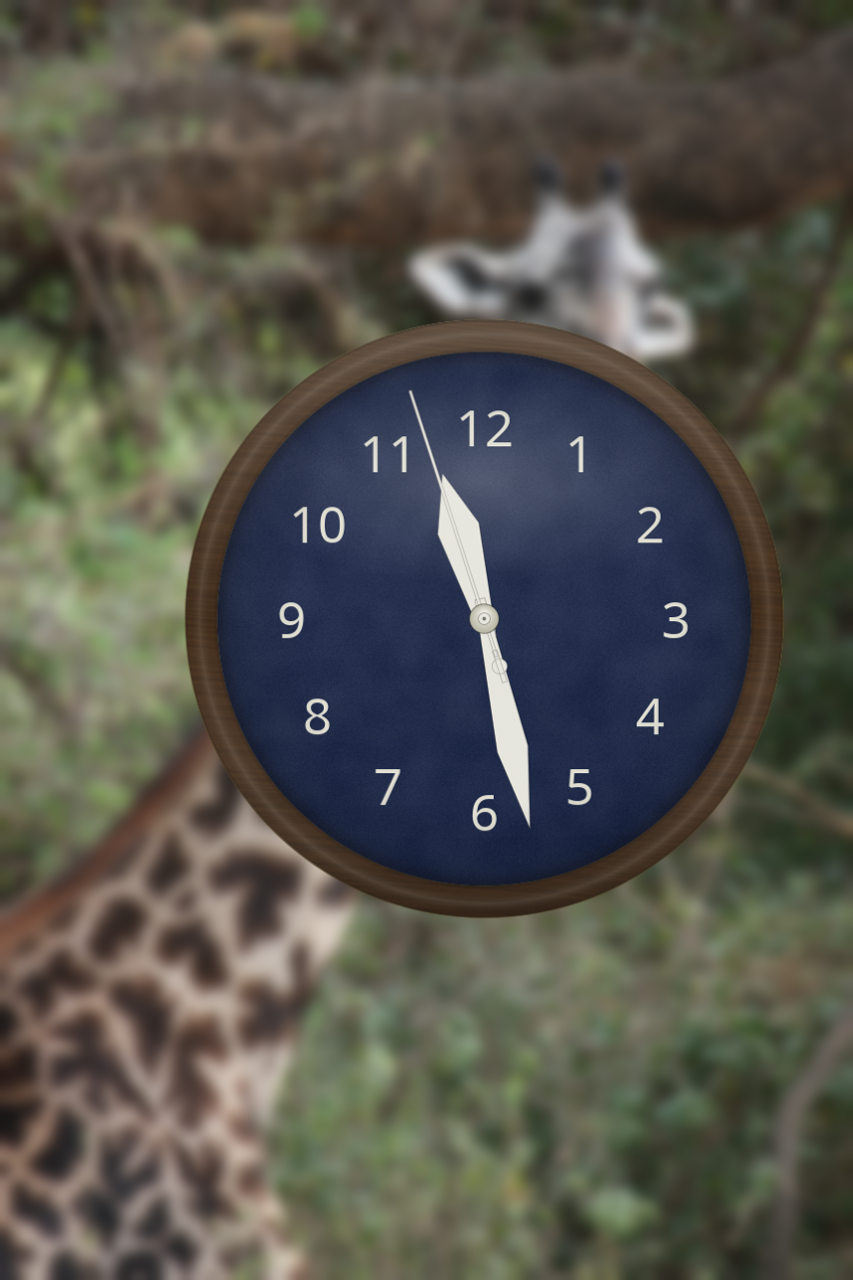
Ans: h=11 m=27 s=57
